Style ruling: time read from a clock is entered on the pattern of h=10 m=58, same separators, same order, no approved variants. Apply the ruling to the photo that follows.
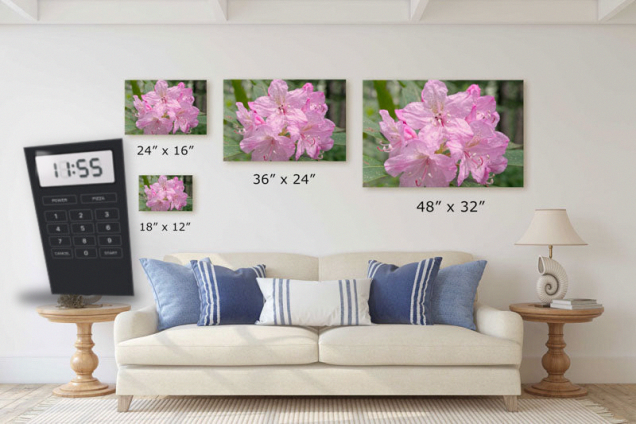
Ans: h=11 m=55
